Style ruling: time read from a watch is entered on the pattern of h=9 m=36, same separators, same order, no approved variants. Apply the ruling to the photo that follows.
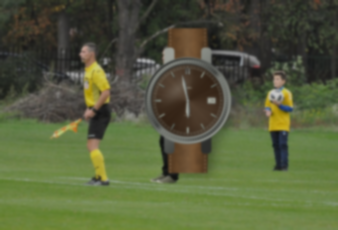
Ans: h=5 m=58
